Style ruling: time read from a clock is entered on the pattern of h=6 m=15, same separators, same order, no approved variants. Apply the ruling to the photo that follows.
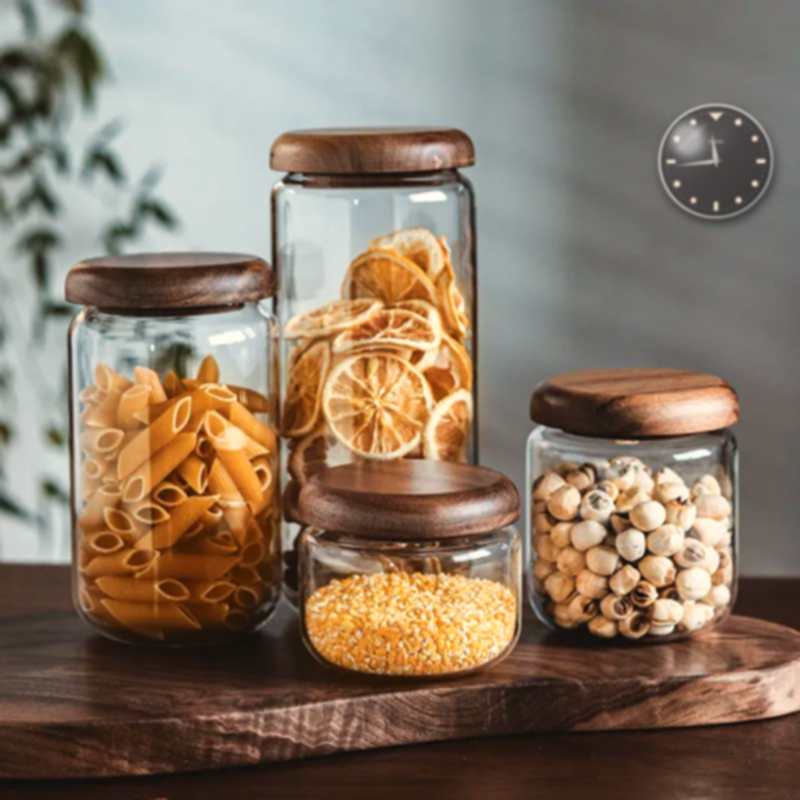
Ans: h=11 m=44
